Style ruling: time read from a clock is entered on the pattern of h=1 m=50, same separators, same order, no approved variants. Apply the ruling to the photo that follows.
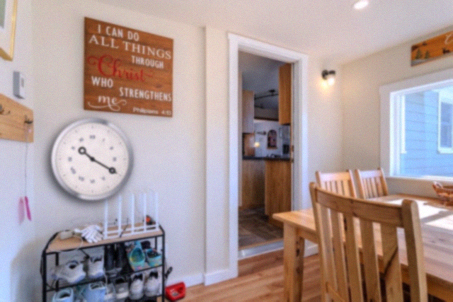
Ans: h=10 m=20
